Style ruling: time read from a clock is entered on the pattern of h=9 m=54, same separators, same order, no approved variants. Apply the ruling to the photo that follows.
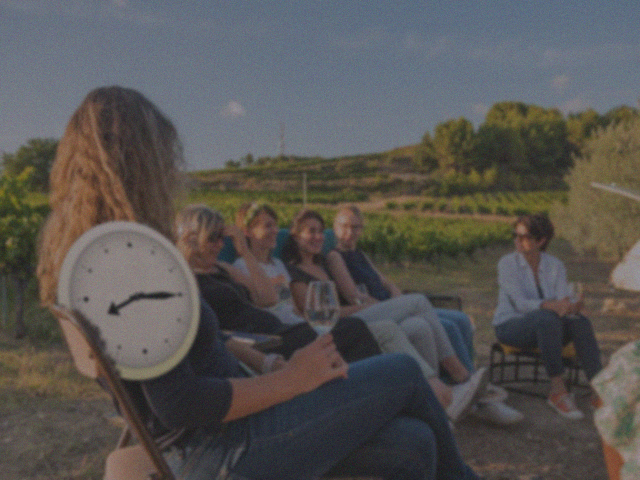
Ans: h=8 m=15
